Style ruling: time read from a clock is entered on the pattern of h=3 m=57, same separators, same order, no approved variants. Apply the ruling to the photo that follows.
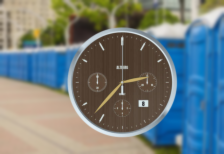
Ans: h=2 m=37
